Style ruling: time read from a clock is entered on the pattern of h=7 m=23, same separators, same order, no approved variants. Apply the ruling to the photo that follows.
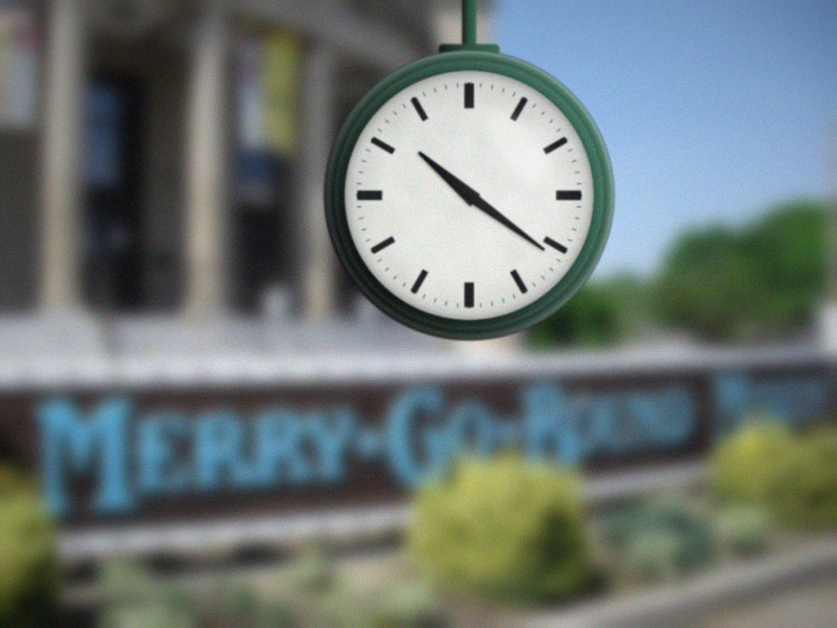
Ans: h=10 m=21
